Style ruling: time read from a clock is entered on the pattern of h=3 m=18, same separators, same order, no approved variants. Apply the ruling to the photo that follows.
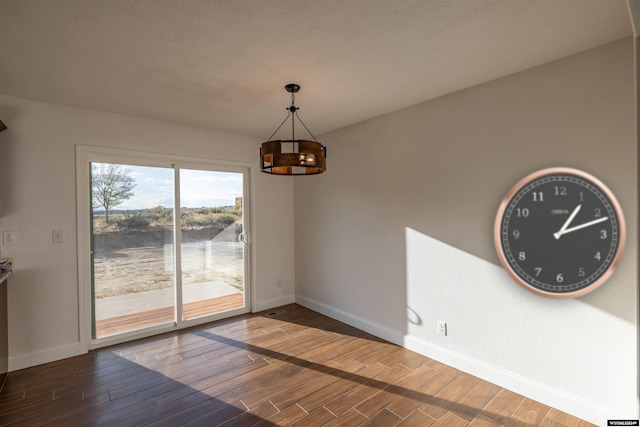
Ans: h=1 m=12
